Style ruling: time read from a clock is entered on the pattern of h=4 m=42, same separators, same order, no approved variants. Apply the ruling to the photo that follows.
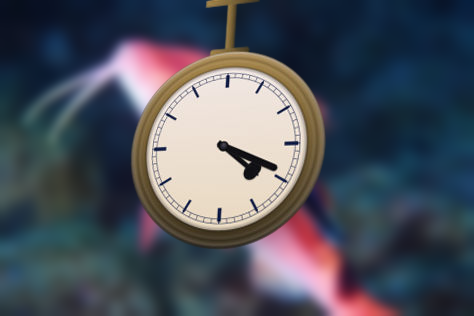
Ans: h=4 m=19
